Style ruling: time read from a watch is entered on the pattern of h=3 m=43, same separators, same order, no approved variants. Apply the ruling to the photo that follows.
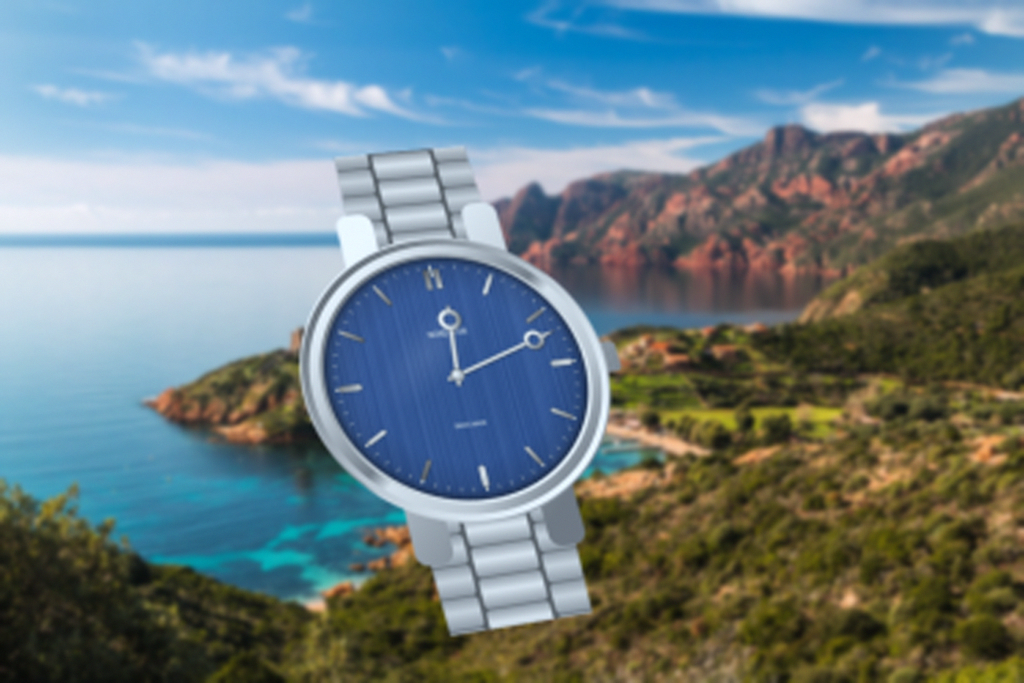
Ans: h=12 m=12
